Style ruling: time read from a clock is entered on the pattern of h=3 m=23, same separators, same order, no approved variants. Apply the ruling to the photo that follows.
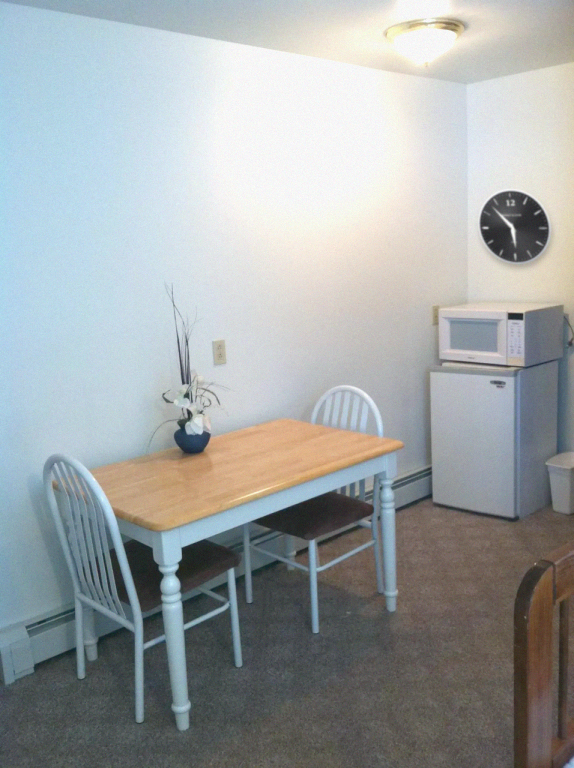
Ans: h=5 m=53
